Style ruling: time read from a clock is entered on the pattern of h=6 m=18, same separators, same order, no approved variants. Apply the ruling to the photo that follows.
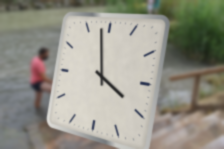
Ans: h=3 m=58
